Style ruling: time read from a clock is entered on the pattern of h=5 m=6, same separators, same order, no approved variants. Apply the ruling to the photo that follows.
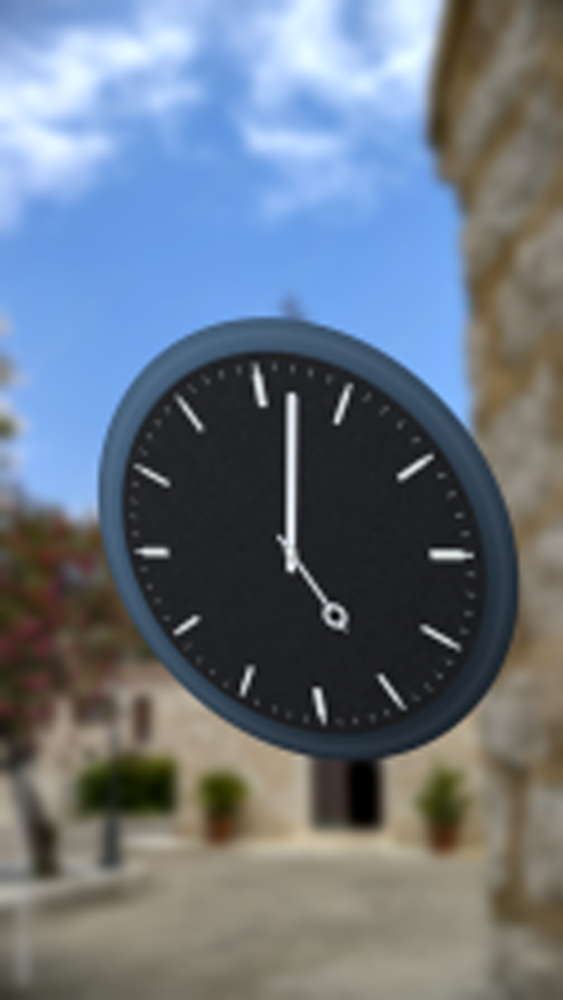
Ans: h=5 m=2
